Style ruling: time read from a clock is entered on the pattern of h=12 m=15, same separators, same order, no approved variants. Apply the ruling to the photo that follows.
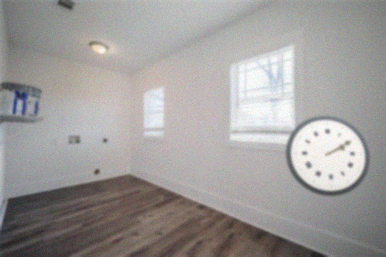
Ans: h=2 m=10
